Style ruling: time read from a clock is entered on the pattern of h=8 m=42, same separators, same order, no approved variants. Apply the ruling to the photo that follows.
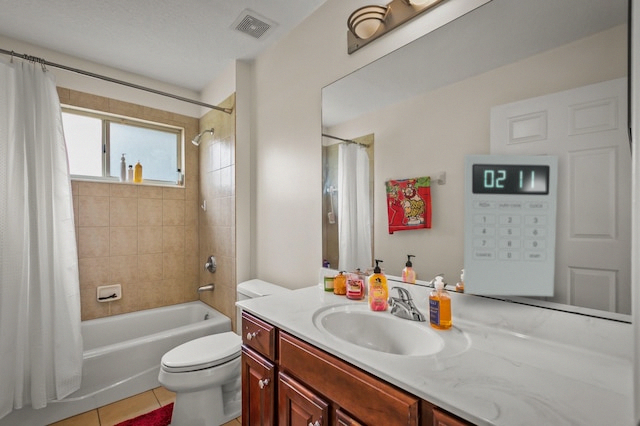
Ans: h=2 m=11
